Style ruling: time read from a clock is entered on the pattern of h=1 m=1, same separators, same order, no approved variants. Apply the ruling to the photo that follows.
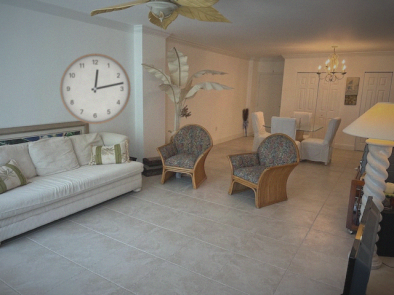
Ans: h=12 m=13
